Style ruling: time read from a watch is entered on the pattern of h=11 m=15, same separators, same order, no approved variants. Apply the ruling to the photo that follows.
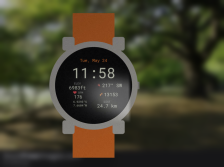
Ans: h=11 m=58
